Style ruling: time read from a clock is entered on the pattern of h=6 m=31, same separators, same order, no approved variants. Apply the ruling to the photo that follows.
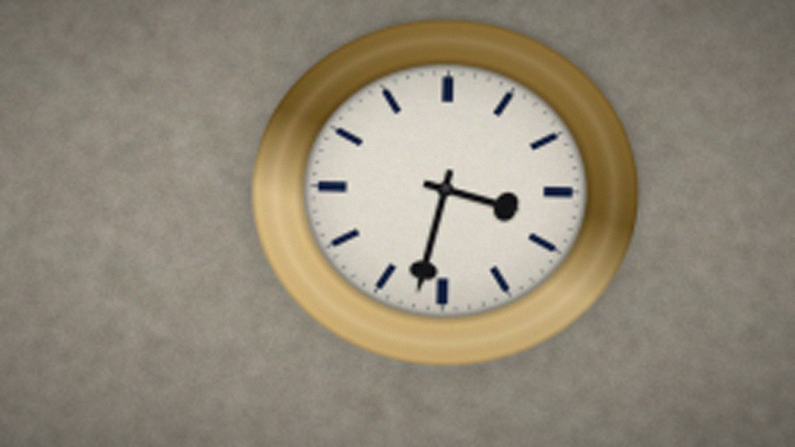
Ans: h=3 m=32
